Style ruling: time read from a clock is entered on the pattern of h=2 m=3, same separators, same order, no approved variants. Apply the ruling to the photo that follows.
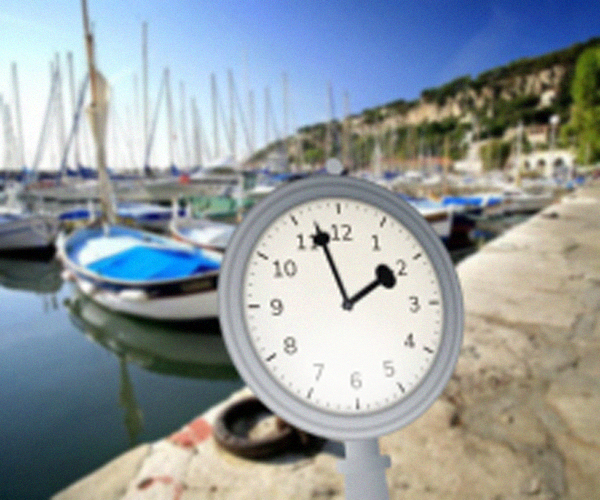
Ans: h=1 m=57
